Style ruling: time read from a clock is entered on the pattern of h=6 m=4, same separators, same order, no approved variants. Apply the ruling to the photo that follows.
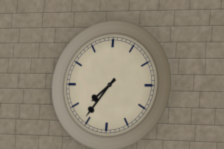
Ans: h=7 m=36
